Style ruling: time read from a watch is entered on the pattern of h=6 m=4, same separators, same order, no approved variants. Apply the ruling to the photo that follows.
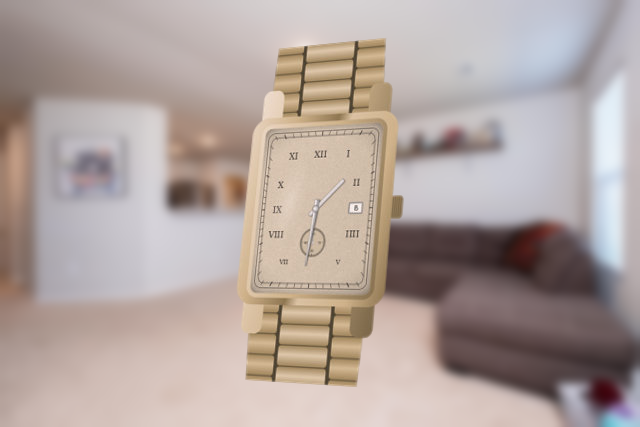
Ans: h=1 m=31
